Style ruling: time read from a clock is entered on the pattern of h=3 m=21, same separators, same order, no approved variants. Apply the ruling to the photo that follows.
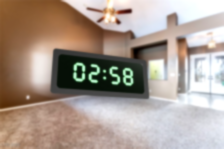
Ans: h=2 m=58
